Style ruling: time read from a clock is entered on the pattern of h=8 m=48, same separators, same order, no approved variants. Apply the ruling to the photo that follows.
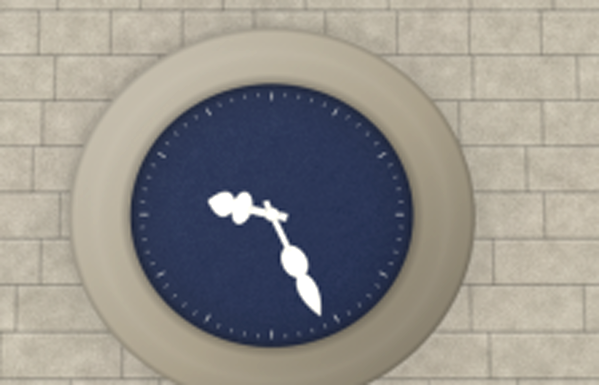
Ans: h=9 m=26
